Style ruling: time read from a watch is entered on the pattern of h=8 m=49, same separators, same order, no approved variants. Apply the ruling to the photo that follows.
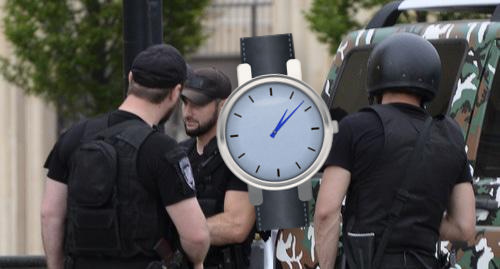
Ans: h=1 m=8
